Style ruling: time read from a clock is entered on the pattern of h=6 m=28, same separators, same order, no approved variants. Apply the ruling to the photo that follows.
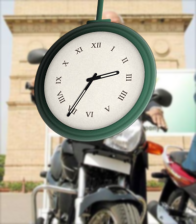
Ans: h=2 m=35
